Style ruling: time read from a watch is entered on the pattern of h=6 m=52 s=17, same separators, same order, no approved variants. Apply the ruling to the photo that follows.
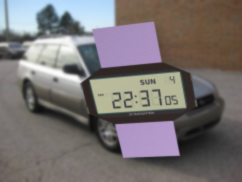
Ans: h=22 m=37 s=5
